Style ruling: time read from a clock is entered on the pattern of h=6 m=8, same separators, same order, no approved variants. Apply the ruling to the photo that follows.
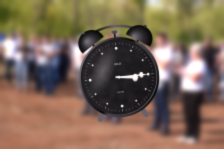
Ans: h=3 m=15
